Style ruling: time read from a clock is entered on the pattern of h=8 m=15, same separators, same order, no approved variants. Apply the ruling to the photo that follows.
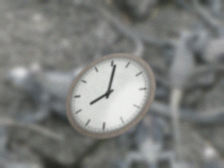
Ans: h=8 m=1
